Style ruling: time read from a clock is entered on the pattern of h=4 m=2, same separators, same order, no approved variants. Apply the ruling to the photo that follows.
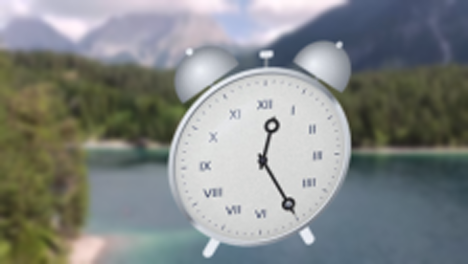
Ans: h=12 m=25
